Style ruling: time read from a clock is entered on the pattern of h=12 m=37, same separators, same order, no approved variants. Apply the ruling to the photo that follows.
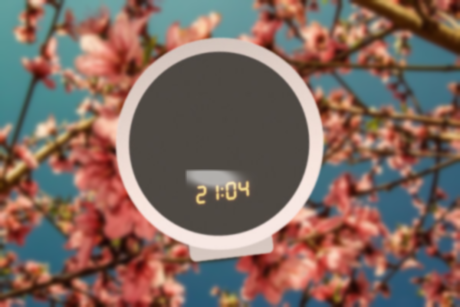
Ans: h=21 m=4
